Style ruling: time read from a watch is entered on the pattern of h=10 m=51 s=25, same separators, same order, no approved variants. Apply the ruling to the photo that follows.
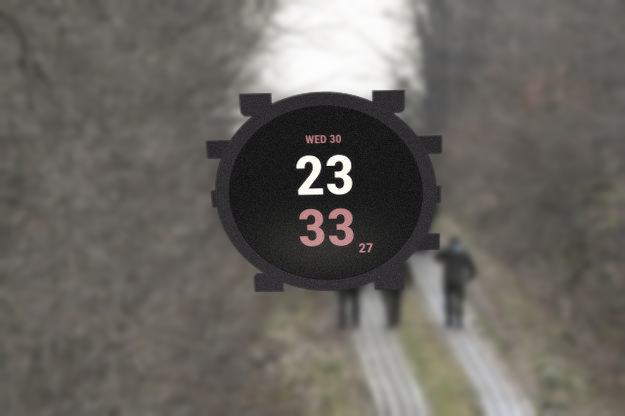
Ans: h=23 m=33 s=27
